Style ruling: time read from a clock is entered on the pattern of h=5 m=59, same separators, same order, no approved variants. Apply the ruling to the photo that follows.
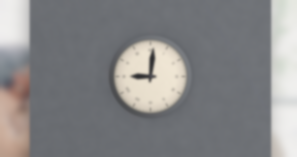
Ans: h=9 m=1
